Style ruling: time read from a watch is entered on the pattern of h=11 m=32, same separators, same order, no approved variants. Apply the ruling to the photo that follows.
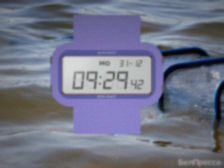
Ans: h=9 m=29
